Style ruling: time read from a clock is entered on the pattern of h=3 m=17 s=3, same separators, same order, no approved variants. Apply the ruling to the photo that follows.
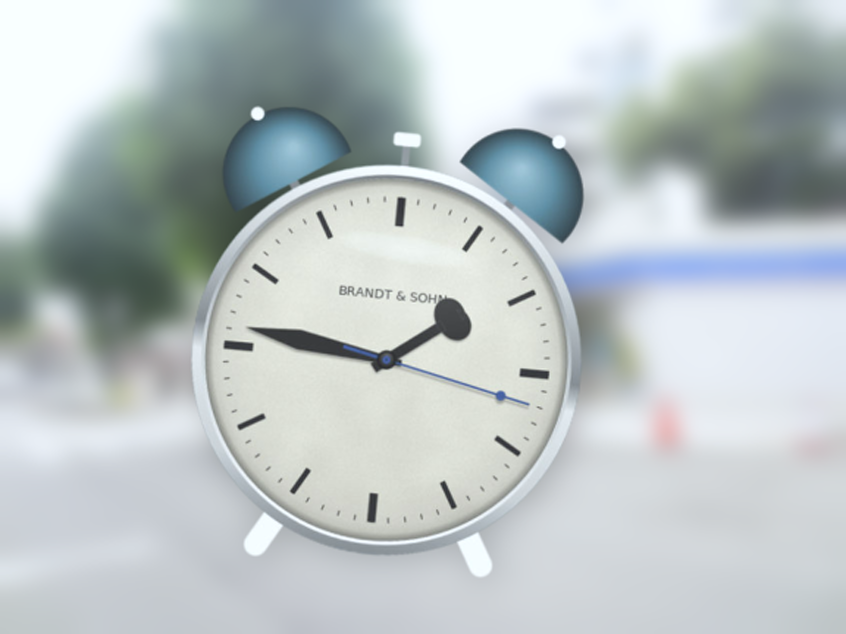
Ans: h=1 m=46 s=17
